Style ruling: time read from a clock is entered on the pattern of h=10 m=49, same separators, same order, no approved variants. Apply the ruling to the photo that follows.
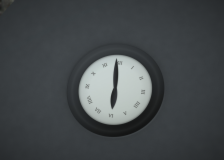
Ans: h=5 m=59
